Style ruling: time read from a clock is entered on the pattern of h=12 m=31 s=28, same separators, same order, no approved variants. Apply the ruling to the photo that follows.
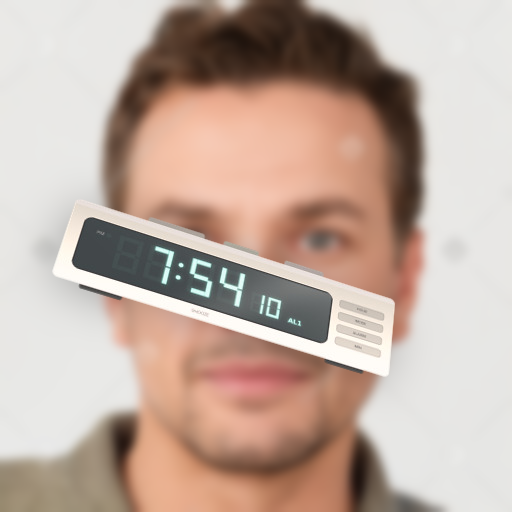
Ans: h=7 m=54 s=10
